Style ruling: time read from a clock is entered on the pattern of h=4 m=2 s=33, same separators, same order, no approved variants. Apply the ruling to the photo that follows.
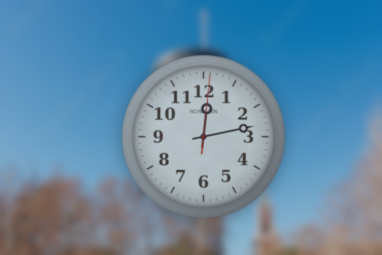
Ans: h=12 m=13 s=1
